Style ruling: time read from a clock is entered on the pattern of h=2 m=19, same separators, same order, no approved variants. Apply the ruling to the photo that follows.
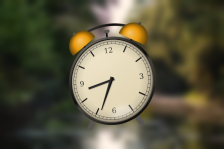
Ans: h=8 m=34
